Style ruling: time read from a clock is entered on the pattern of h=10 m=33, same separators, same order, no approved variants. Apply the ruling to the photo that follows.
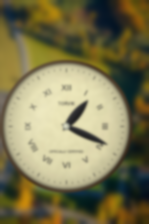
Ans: h=1 m=19
